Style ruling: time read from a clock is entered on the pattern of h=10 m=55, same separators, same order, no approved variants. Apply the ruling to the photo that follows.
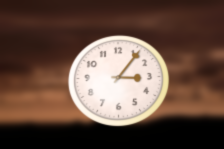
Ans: h=3 m=6
